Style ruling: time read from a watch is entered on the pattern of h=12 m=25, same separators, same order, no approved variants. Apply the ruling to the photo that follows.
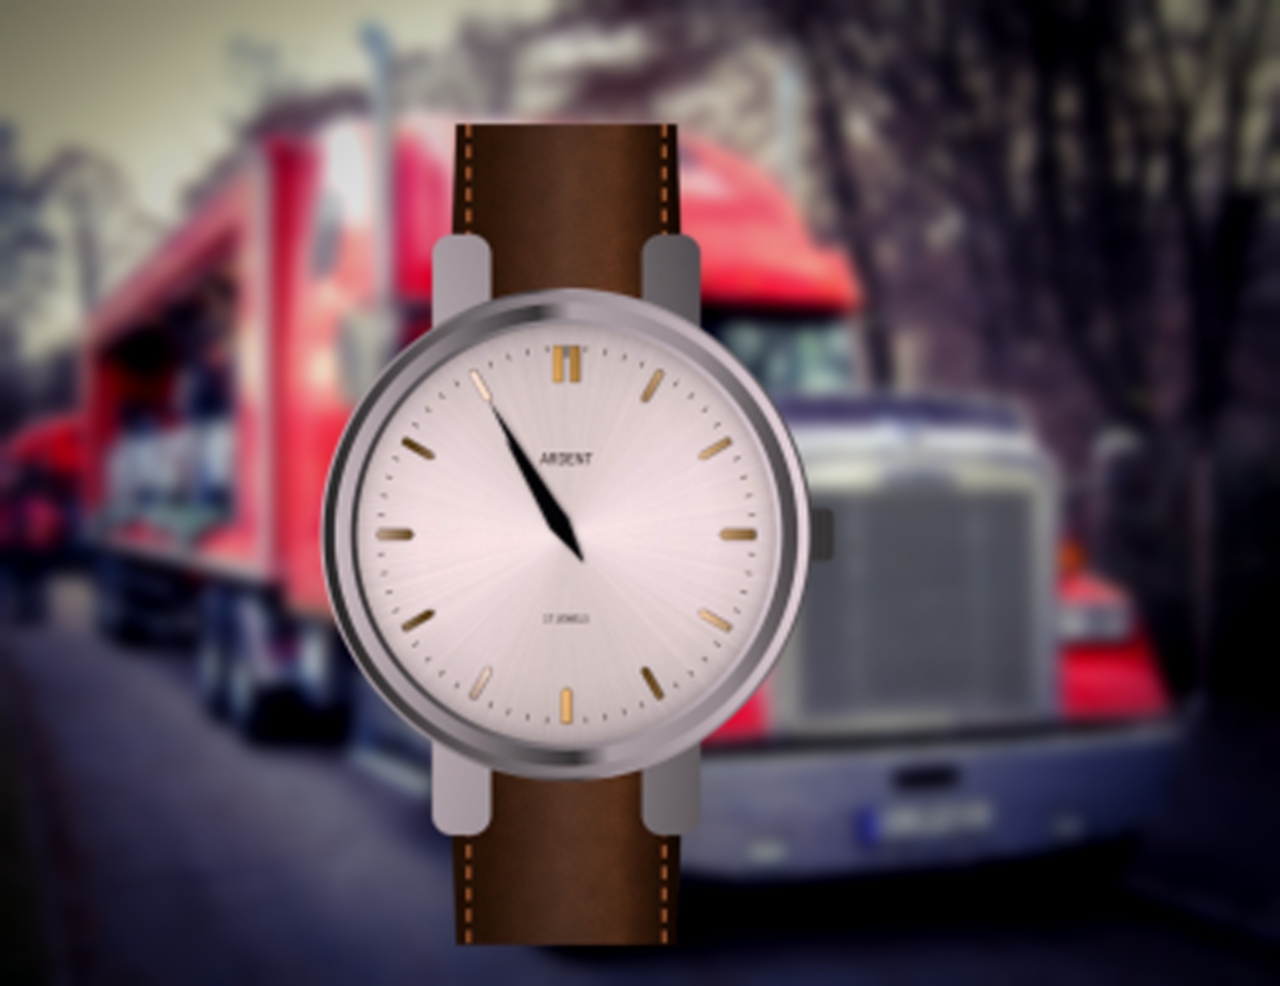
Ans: h=10 m=55
